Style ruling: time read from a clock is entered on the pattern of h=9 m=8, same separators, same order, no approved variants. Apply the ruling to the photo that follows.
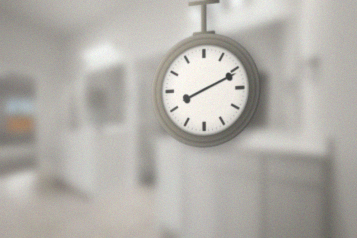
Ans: h=8 m=11
